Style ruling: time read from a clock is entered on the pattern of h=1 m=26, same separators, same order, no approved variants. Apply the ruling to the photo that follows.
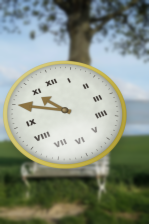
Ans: h=10 m=50
